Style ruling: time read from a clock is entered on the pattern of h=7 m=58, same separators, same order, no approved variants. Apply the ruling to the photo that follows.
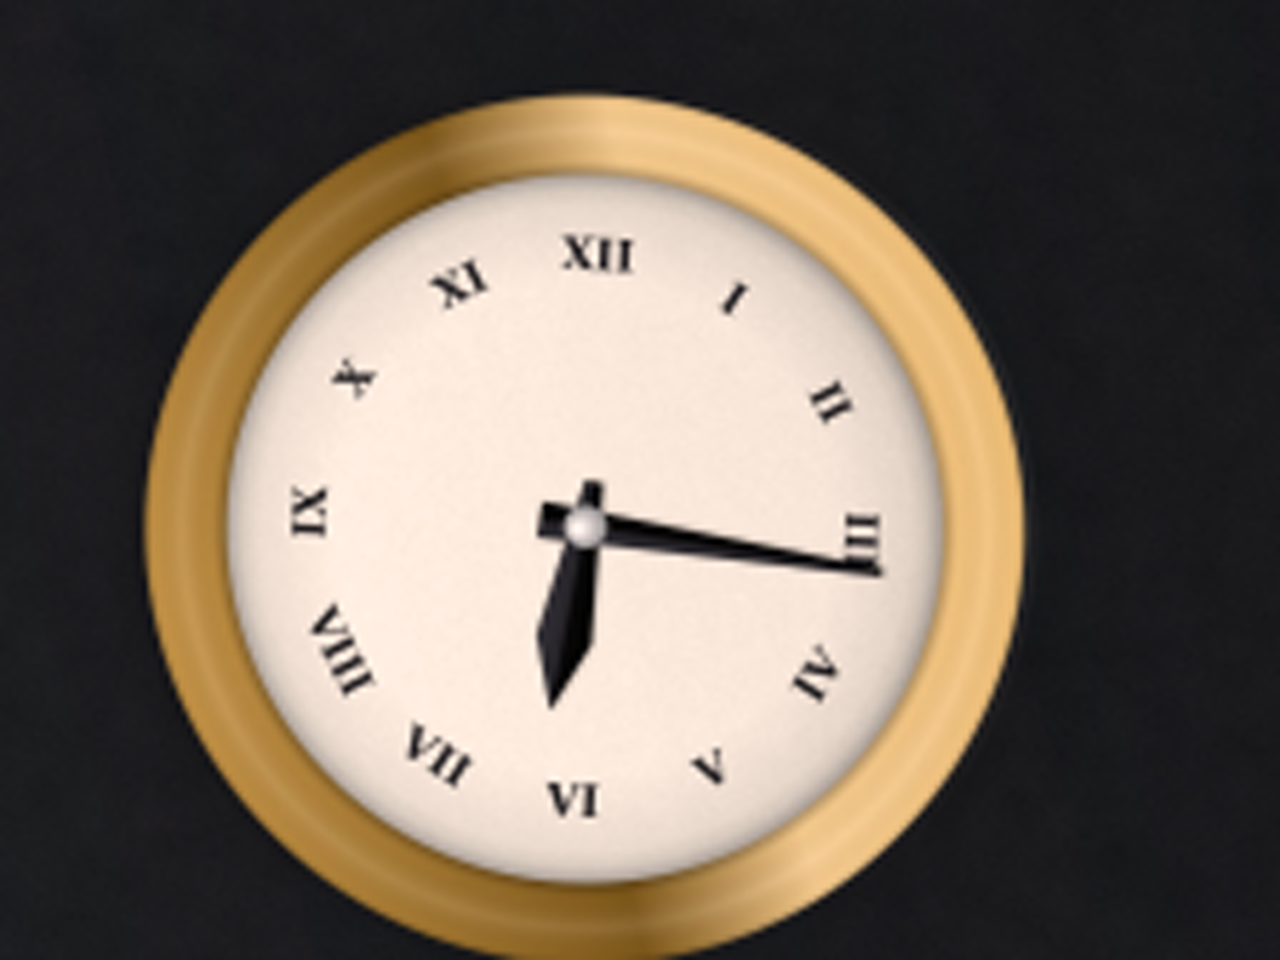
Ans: h=6 m=16
